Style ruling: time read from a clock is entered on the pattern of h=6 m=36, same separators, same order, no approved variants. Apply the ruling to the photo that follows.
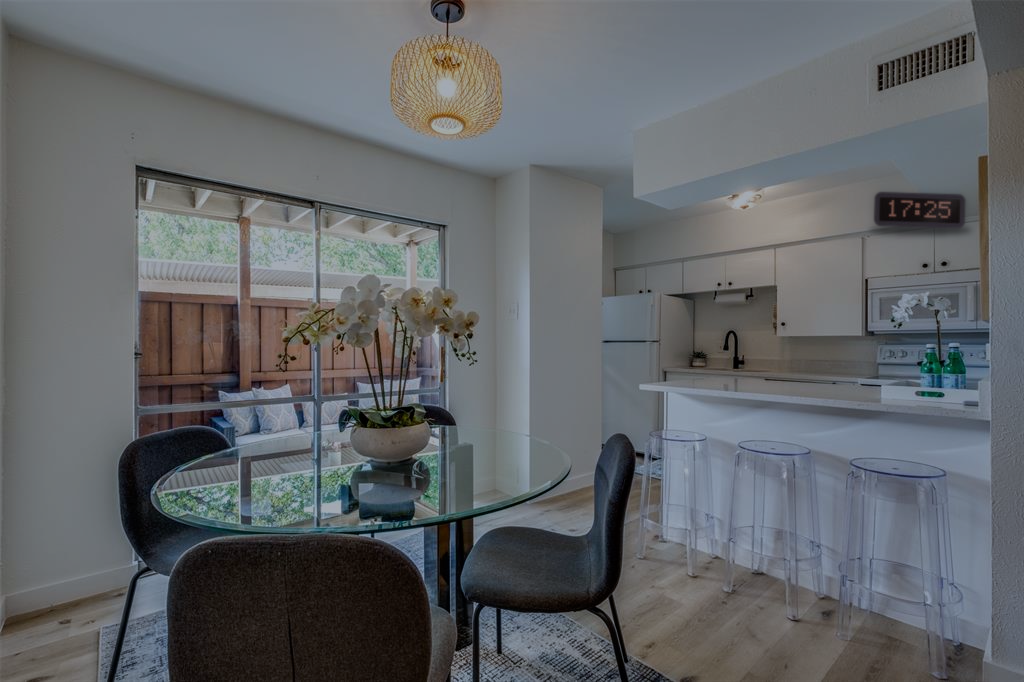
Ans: h=17 m=25
